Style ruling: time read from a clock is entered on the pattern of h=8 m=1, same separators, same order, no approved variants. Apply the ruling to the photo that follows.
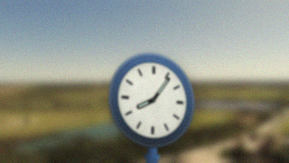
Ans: h=8 m=6
